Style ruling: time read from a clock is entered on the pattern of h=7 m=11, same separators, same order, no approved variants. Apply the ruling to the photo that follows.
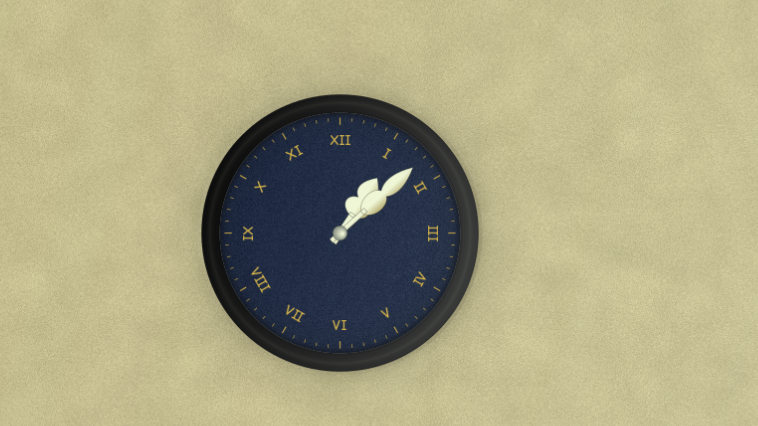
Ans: h=1 m=8
